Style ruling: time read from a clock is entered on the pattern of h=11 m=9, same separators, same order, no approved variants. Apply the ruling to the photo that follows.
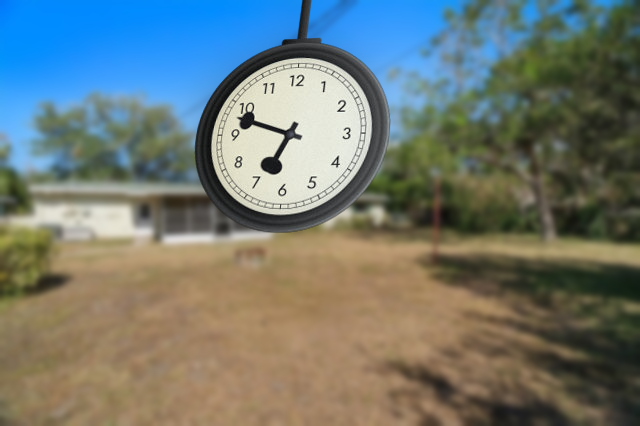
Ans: h=6 m=48
